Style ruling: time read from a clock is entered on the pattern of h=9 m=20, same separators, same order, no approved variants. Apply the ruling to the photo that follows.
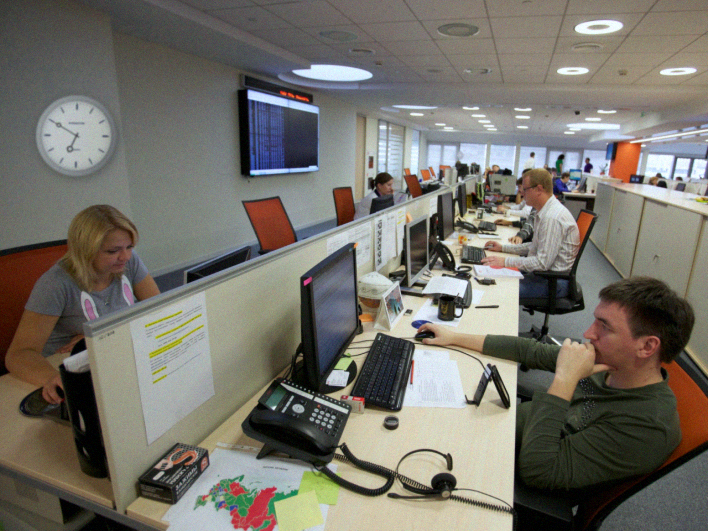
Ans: h=6 m=50
